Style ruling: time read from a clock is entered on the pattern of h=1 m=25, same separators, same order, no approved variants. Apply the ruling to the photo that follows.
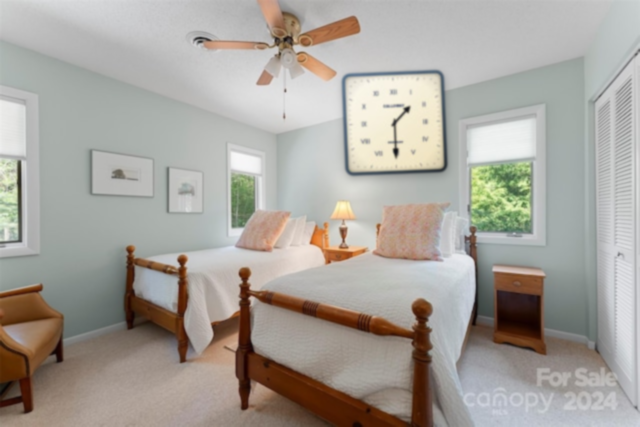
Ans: h=1 m=30
